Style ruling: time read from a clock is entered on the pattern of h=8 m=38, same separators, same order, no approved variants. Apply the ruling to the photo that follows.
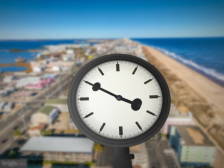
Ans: h=3 m=50
